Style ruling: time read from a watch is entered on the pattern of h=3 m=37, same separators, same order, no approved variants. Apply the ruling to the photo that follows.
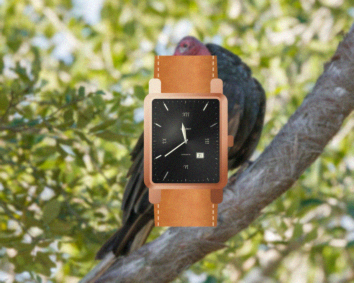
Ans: h=11 m=39
